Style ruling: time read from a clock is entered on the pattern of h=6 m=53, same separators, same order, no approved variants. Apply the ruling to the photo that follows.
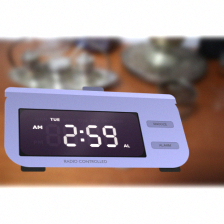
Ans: h=2 m=59
